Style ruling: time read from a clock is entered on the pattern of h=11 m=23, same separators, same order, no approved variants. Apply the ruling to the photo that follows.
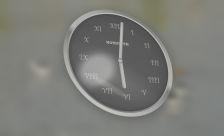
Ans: h=6 m=2
